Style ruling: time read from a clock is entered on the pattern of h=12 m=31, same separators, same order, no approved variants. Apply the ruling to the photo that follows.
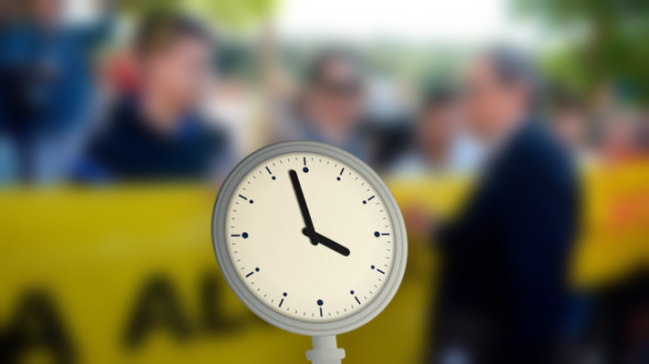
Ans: h=3 m=58
